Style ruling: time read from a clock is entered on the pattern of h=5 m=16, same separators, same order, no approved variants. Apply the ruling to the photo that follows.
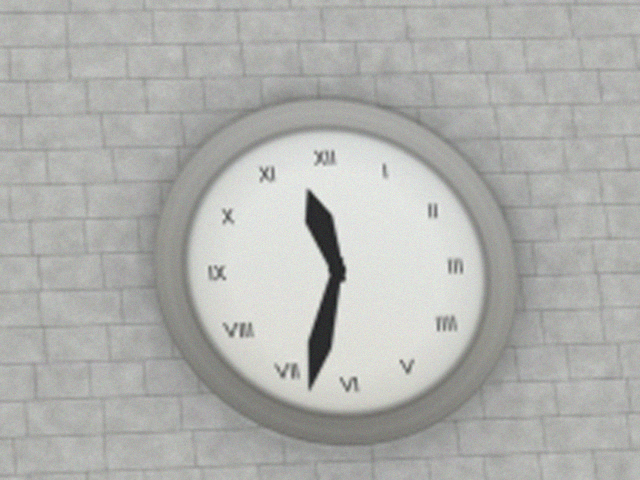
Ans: h=11 m=33
